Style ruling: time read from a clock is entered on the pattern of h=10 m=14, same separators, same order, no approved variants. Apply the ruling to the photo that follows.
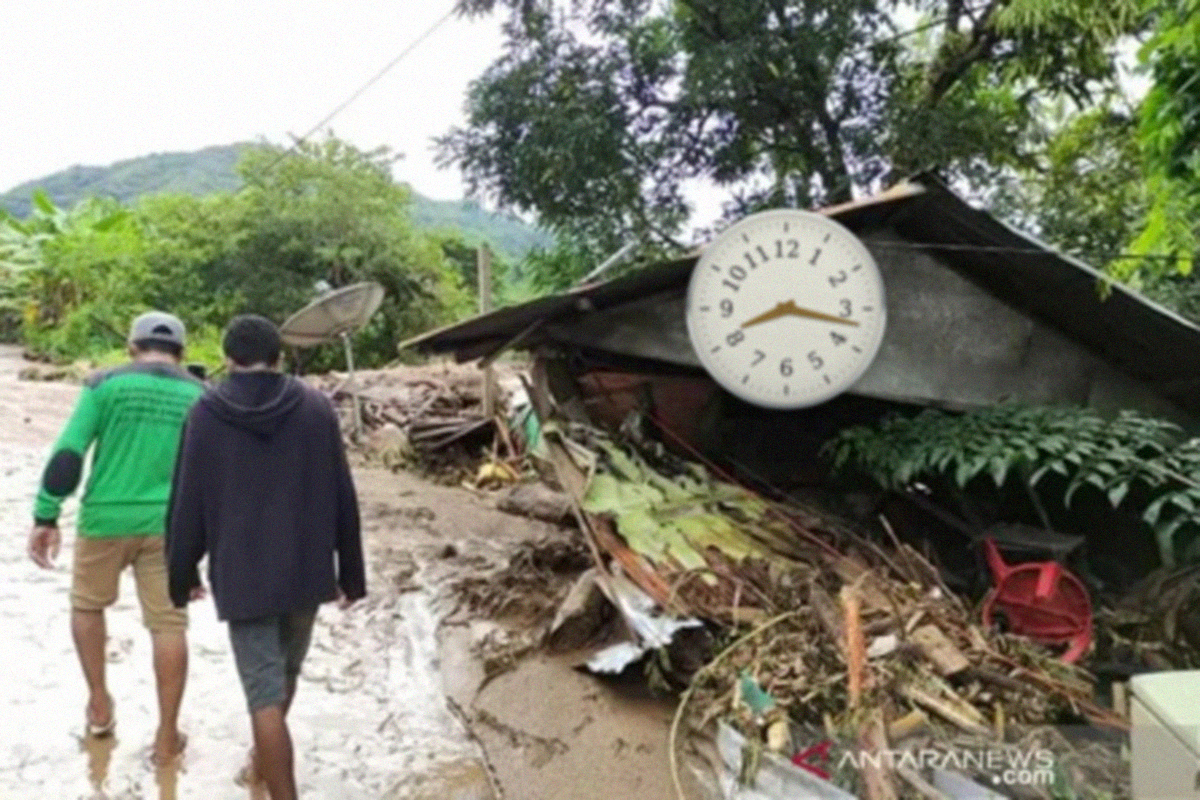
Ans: h=8 m=17
